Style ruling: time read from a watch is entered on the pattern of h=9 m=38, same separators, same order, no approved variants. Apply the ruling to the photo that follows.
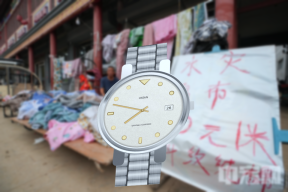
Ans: h=7 m=48
